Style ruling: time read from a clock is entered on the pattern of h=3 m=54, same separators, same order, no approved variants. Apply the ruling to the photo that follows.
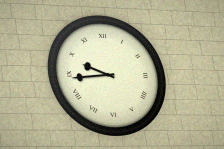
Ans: h=9 m=44
